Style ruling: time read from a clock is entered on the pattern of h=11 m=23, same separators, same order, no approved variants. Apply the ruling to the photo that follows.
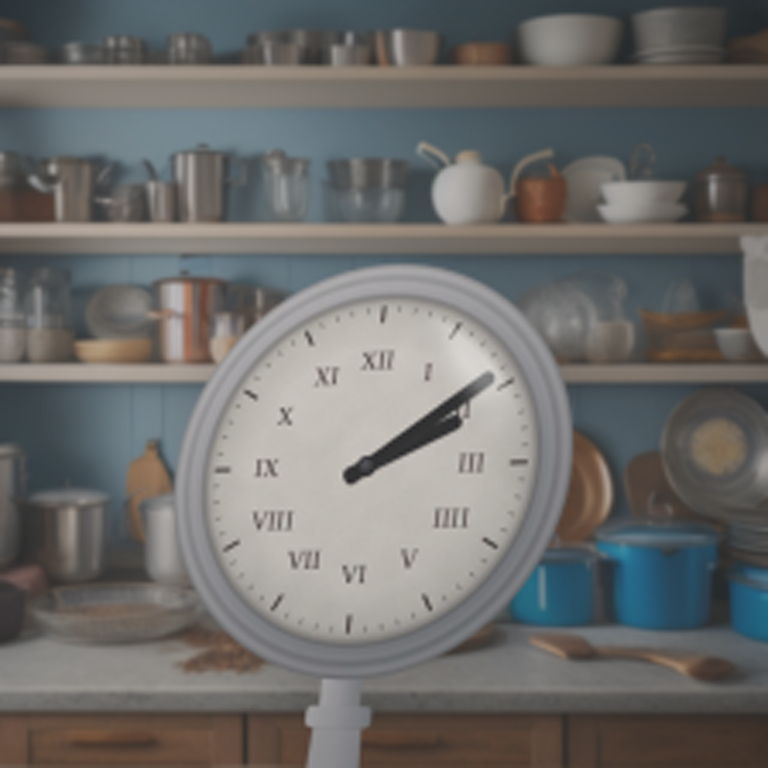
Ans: h=2 m=9
